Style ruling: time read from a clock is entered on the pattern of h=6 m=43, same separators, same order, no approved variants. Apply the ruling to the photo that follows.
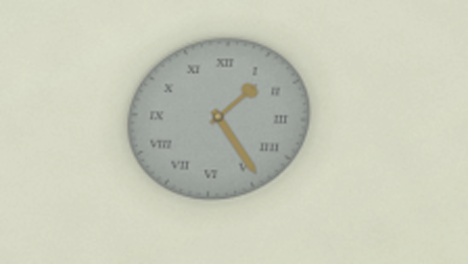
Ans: h=1 m=24
